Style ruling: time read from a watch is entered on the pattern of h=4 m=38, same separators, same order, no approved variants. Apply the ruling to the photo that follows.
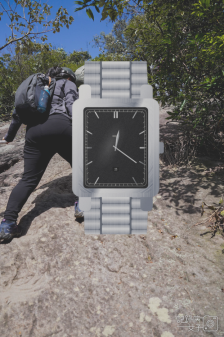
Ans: h=12 m=21
